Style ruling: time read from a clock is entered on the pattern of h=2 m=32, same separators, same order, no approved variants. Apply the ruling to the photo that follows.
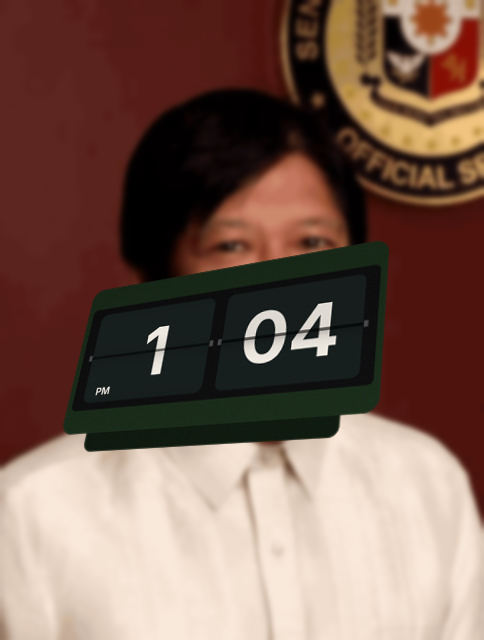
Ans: h=1 m=4
